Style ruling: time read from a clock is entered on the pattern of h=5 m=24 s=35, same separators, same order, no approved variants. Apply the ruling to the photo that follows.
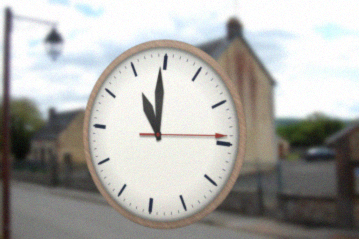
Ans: h=10 m=59 s=14
